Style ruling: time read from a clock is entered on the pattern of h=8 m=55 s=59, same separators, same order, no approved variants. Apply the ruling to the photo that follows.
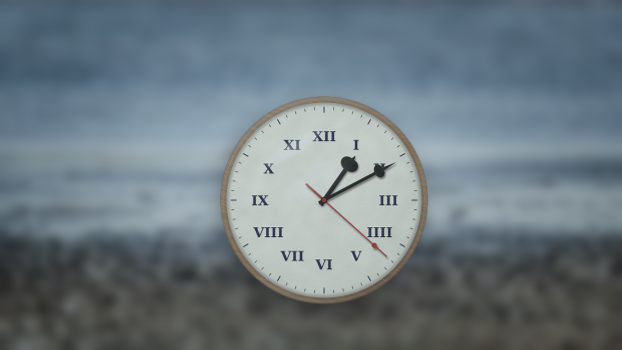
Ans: h=1 m=10 s=22
